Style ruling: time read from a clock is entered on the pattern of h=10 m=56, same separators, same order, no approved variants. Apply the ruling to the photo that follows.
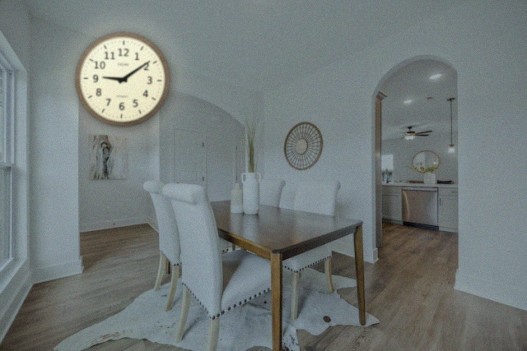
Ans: h=9 m=9
